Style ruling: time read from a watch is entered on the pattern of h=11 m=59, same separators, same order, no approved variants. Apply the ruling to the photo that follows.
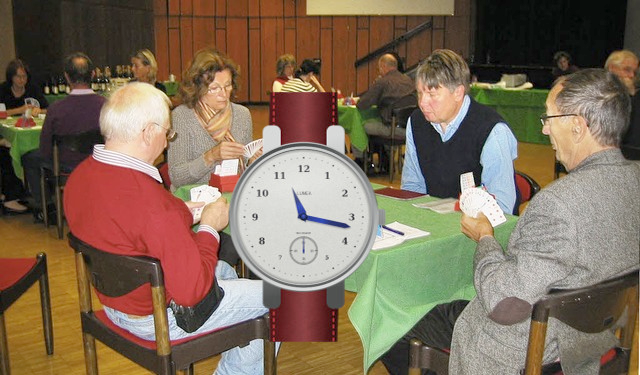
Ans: h=11 m=17
